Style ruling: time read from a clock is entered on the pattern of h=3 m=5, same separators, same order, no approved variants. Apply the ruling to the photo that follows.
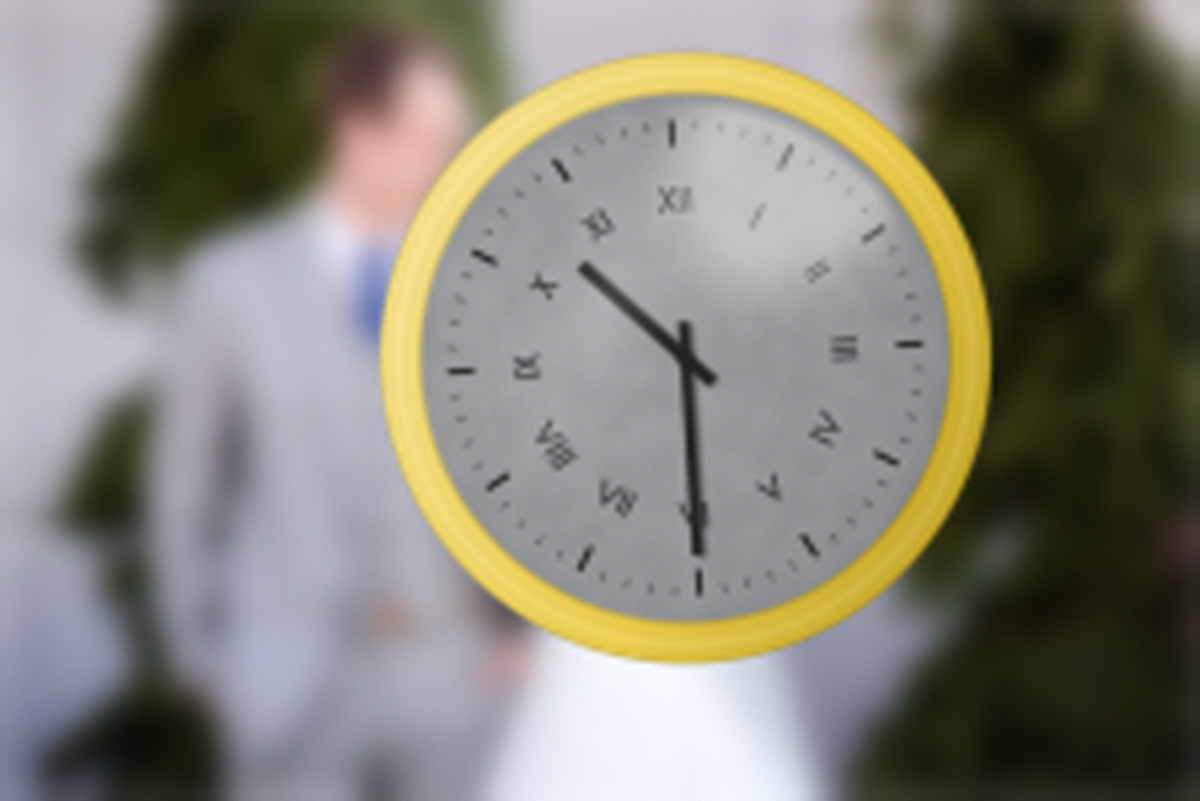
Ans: h=10 m=30
